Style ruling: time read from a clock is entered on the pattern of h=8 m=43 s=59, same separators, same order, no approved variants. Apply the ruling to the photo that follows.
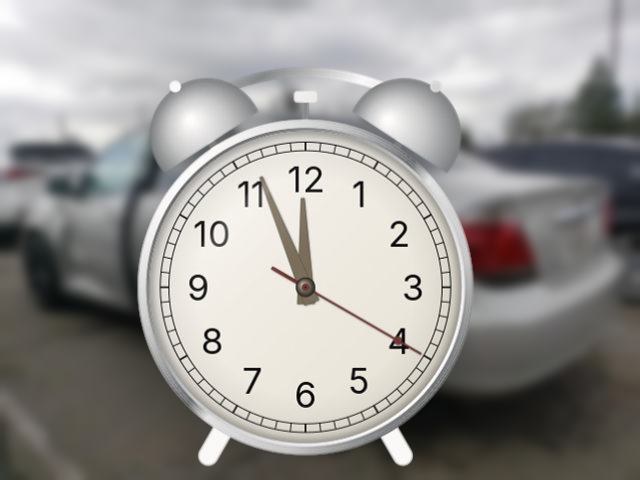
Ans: h=11 m=56 s=20
